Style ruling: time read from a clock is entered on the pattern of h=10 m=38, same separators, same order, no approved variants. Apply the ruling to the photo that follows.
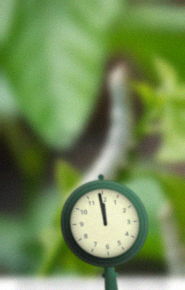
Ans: h=11 m=59
